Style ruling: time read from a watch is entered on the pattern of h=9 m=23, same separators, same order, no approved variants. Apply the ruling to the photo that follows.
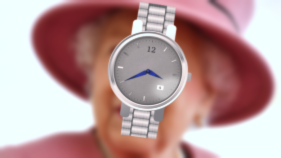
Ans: h=3 m=40
